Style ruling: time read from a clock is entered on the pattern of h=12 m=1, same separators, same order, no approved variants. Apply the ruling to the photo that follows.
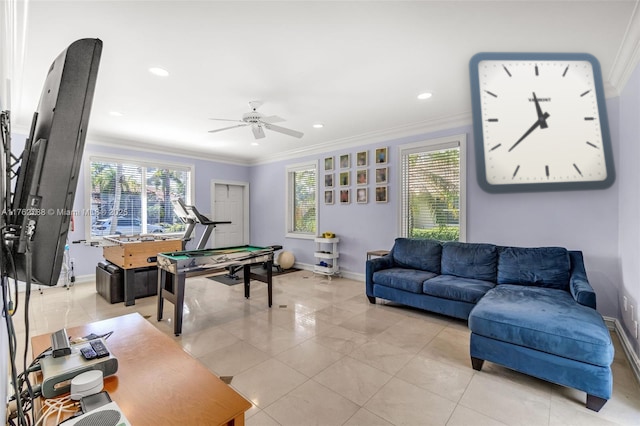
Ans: h=11 m=38
